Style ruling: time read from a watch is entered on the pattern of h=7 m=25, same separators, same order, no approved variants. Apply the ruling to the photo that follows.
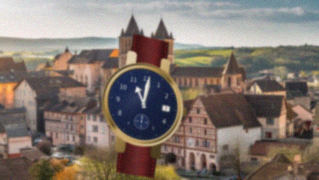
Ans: h=11 m=1
